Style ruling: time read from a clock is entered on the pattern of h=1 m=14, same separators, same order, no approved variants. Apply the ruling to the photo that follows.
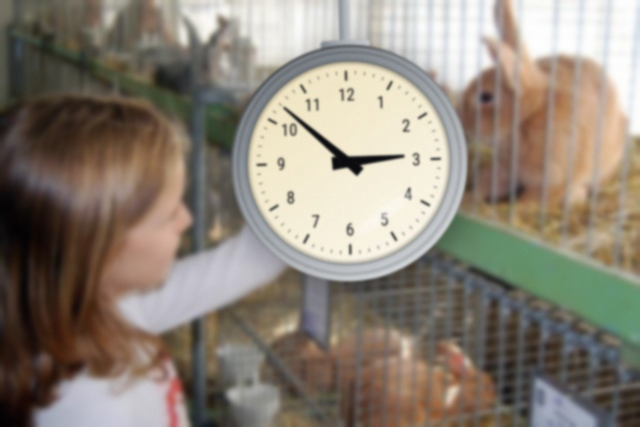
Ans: h=2 m=52
